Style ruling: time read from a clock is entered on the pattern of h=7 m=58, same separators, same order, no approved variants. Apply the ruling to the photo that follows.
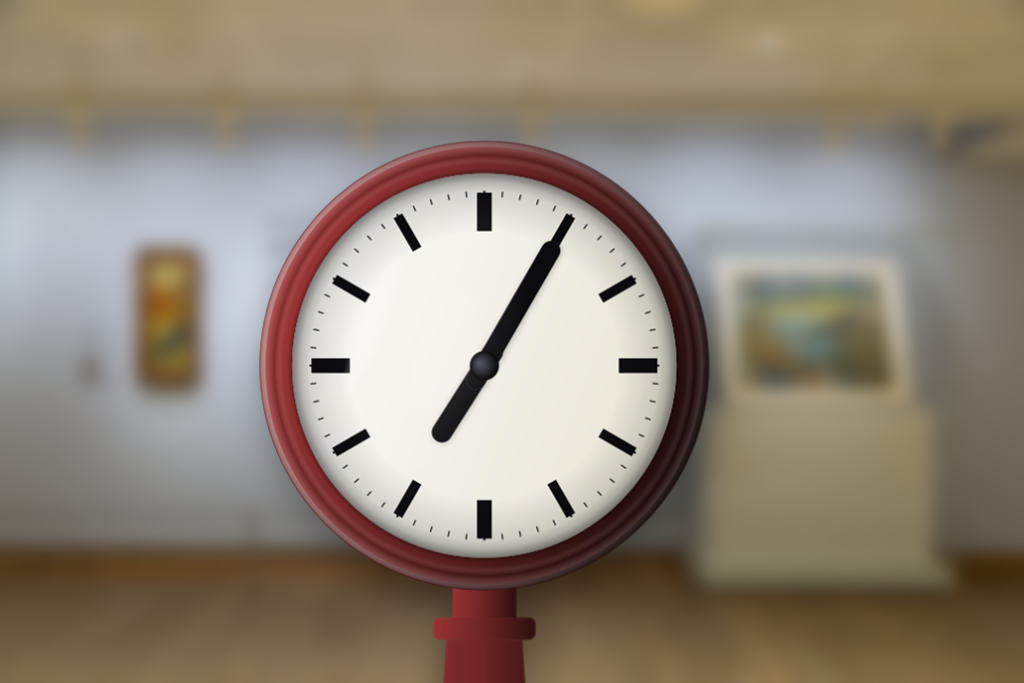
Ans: h=7 m=5
